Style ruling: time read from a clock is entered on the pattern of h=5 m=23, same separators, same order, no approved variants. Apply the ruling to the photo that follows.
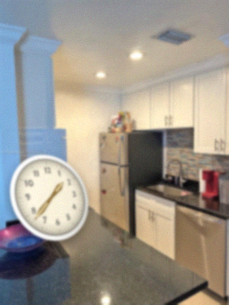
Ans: h=1 m=38
